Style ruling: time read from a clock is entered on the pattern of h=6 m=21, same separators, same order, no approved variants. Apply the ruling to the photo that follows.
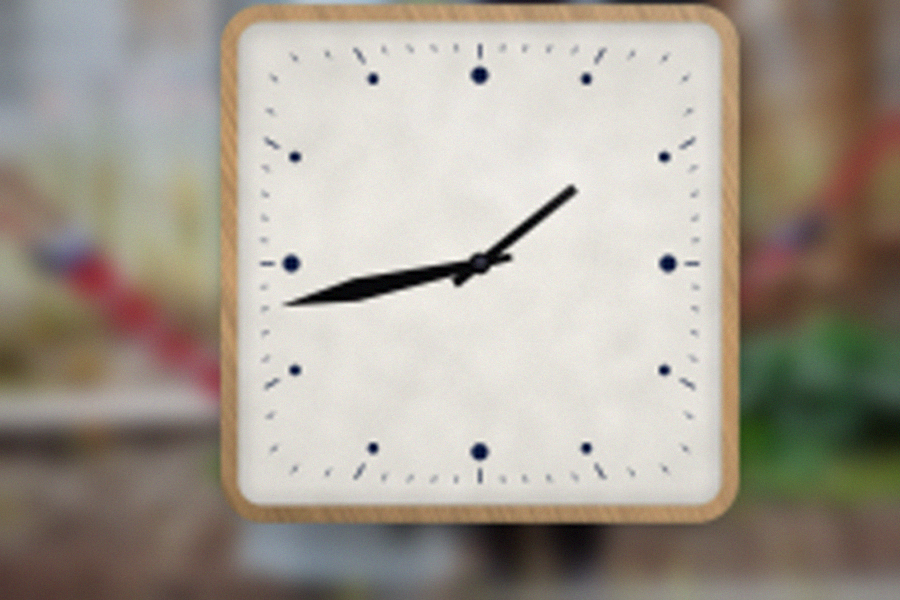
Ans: h=1 m=43
